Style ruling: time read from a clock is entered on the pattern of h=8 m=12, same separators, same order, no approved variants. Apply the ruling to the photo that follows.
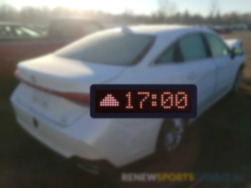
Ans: h=17 m=0
